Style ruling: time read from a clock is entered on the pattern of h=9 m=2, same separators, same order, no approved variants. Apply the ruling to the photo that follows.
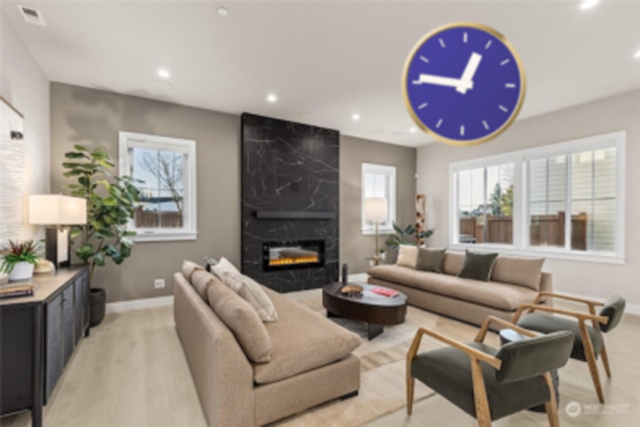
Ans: h=12 m=46
